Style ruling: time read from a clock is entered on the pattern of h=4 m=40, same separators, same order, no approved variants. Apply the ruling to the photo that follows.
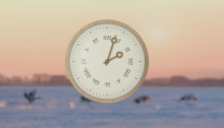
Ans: h=2 m=3
